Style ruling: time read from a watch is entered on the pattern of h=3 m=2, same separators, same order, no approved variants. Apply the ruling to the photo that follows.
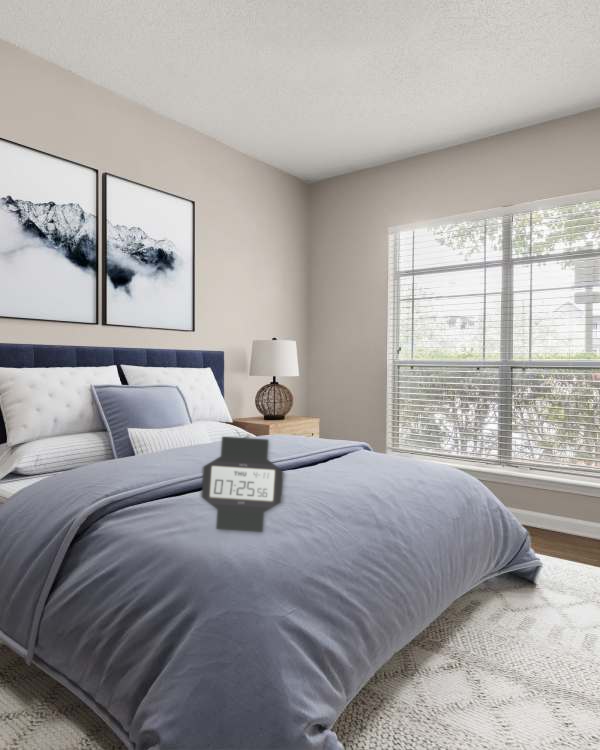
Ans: h=7 m=25
